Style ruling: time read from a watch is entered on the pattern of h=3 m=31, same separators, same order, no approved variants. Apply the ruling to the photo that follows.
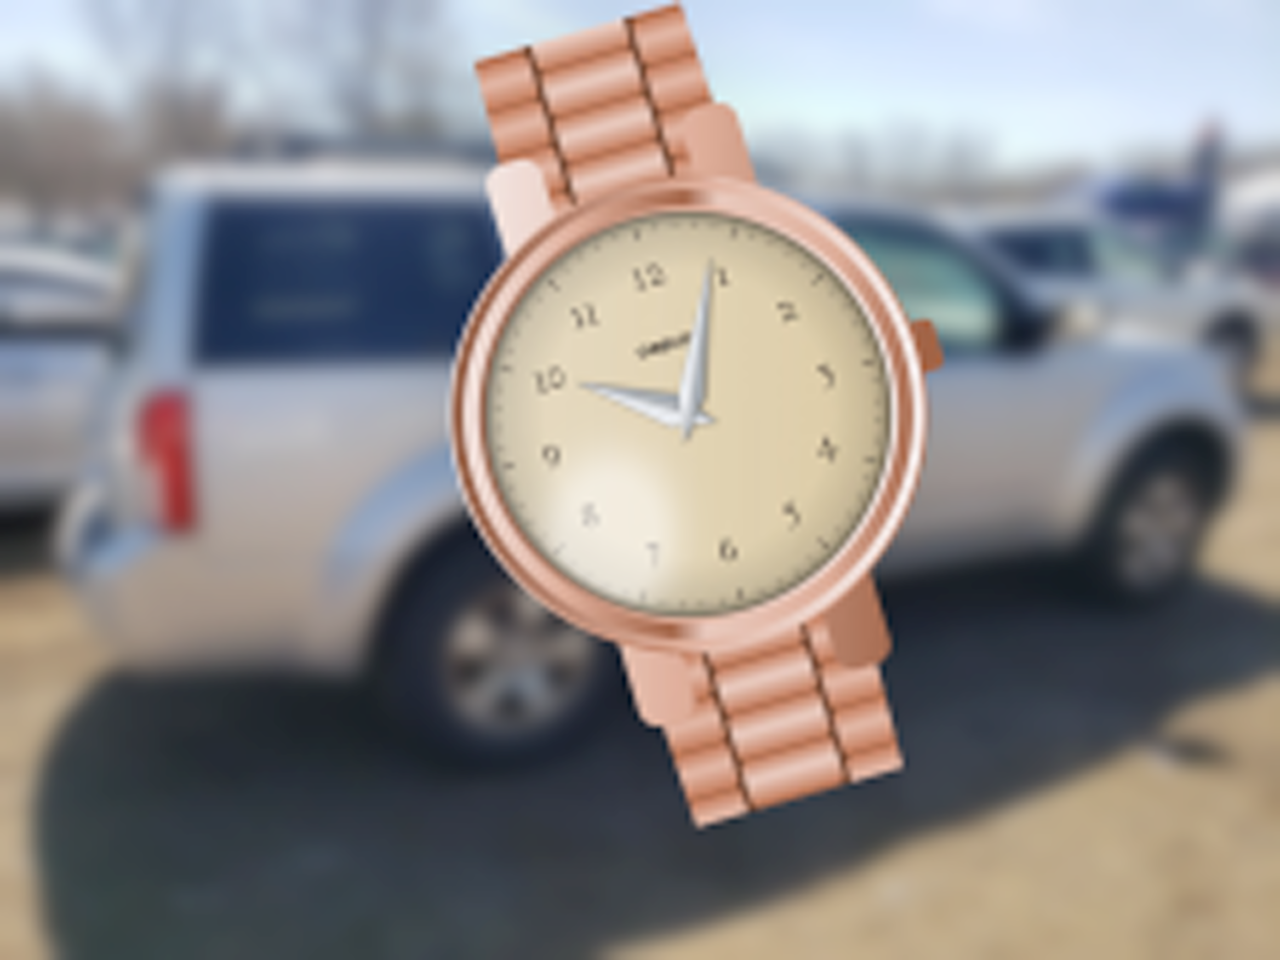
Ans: h=10 m=4
